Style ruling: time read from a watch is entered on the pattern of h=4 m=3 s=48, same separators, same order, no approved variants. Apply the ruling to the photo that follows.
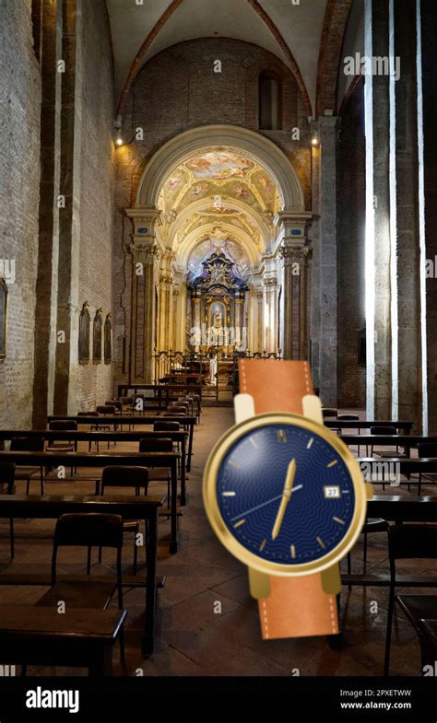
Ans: h=12 m=33 s=41
